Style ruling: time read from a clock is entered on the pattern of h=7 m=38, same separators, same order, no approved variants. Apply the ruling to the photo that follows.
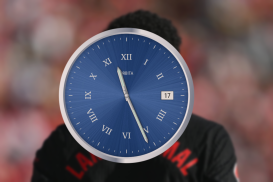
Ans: h=11 m=26
